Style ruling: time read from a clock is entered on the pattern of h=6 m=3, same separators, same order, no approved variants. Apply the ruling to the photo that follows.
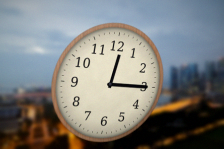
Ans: h=12 m=15
